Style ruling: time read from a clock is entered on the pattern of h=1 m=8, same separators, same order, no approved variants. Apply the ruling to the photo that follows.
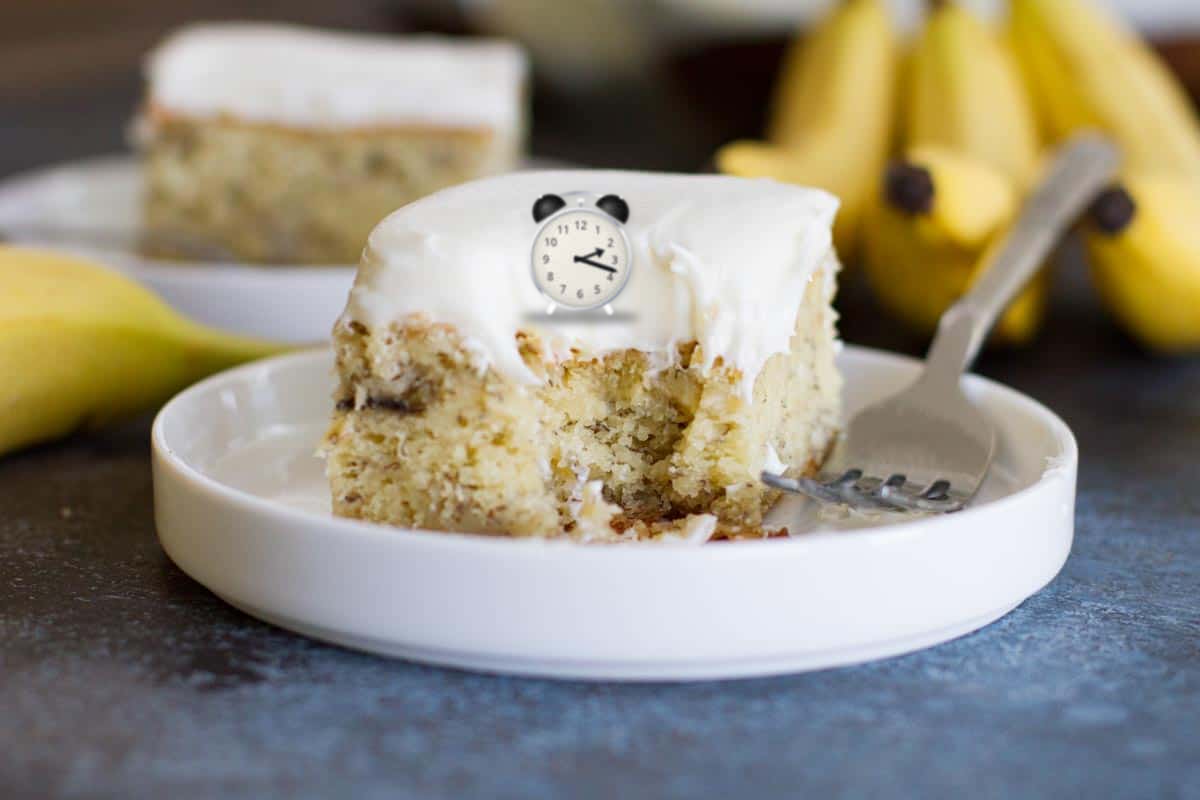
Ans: h=2 m=18
